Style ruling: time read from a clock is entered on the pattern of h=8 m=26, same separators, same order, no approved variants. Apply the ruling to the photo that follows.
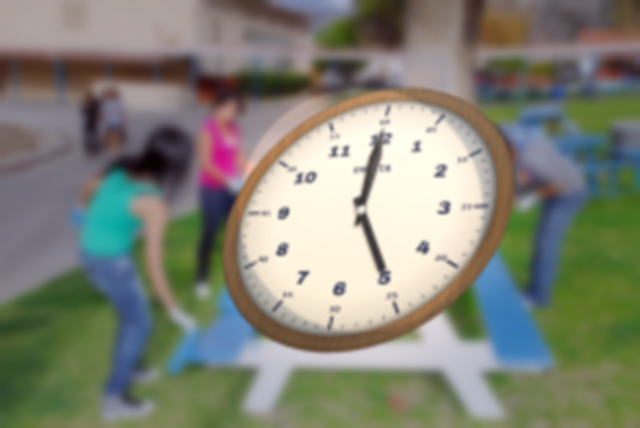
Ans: h=5 m=0
